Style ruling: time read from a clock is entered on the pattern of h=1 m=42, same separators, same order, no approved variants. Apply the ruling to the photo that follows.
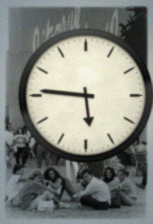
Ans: h=5 m=46
